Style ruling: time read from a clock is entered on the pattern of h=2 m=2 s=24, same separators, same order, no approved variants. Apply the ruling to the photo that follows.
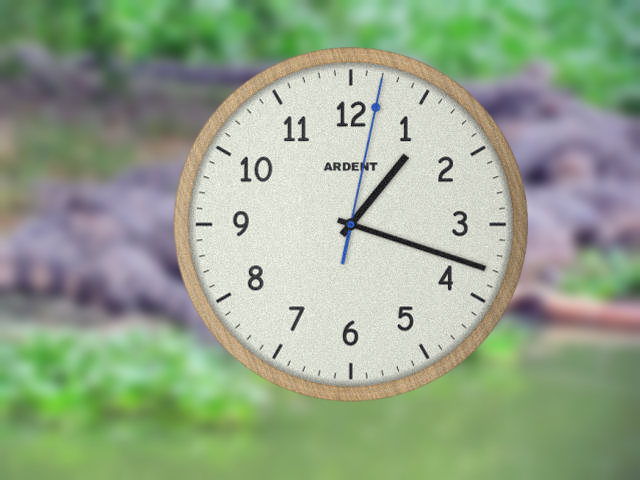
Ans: h=1 m=18 s=2
